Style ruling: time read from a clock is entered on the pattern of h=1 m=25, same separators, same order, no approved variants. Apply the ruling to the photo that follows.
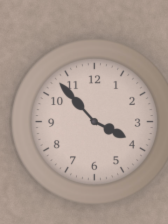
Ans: h=3 m=53
